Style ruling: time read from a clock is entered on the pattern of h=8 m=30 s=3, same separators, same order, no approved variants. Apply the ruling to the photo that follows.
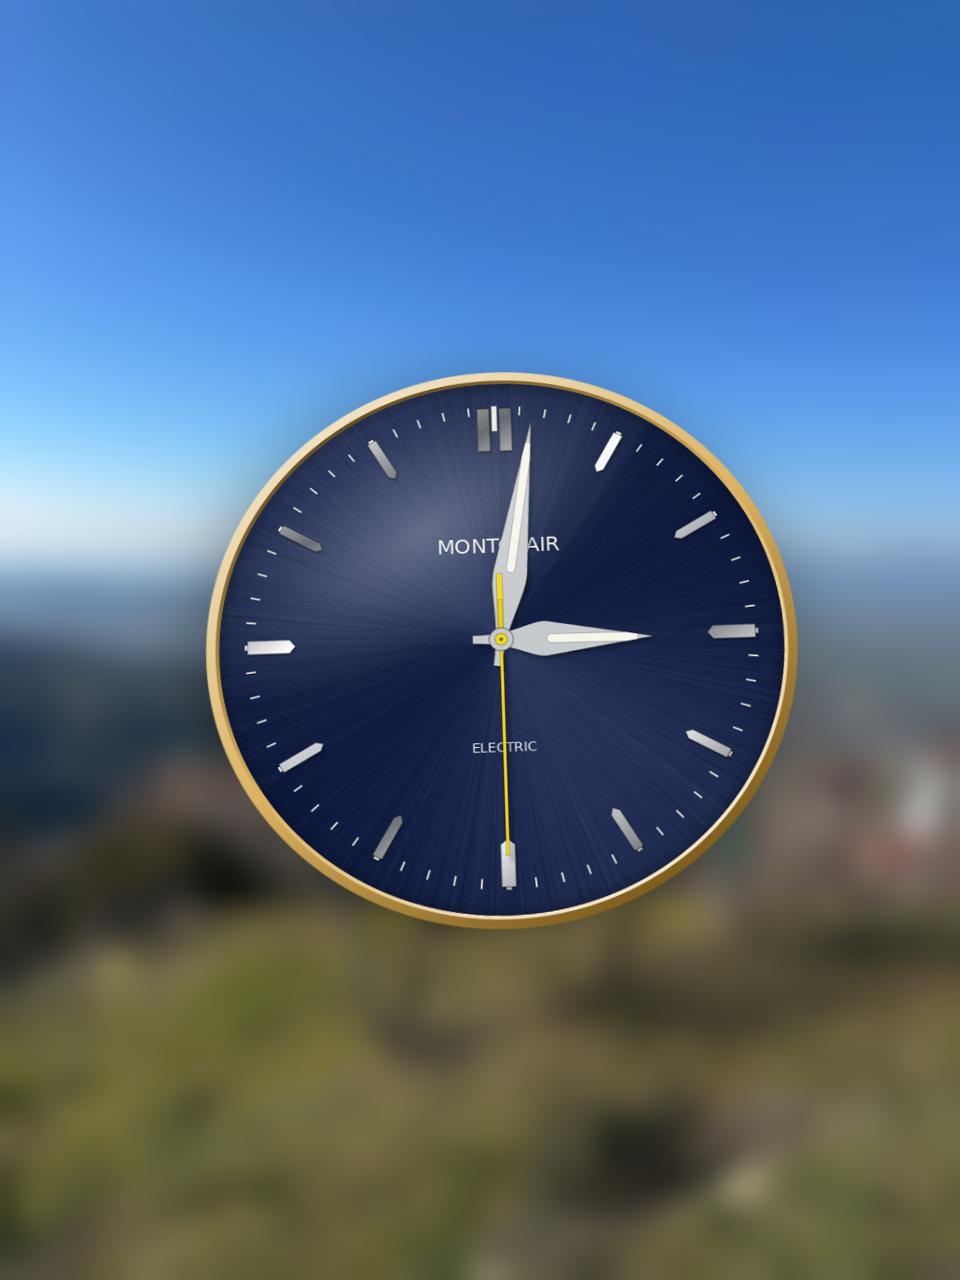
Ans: h=3 m=1 s=30
